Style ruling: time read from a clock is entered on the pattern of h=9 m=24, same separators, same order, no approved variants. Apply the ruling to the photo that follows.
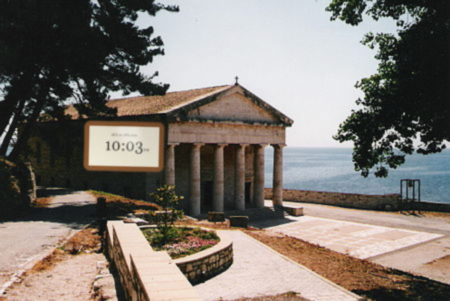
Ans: h=10 m=3
